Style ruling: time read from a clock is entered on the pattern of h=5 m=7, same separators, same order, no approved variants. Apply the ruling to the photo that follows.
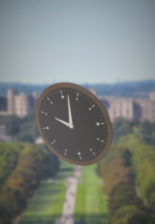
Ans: h=10 m=2
